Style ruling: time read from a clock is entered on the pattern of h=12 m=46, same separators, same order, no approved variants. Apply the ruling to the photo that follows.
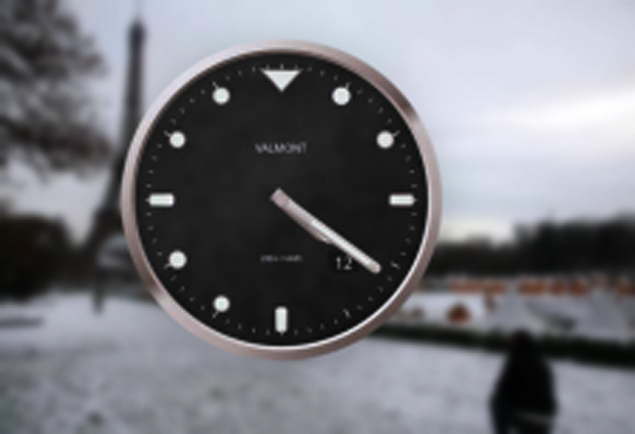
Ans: h=4 m=21
